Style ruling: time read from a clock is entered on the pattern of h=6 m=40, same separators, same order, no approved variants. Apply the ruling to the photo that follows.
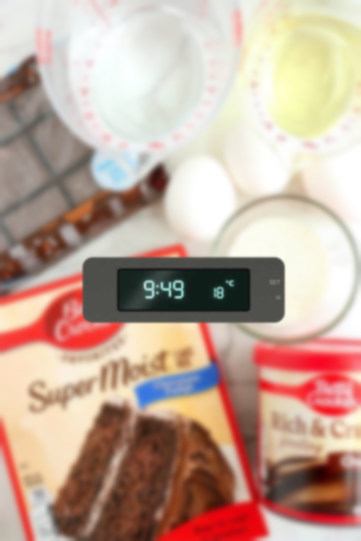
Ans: h=9 m=49
